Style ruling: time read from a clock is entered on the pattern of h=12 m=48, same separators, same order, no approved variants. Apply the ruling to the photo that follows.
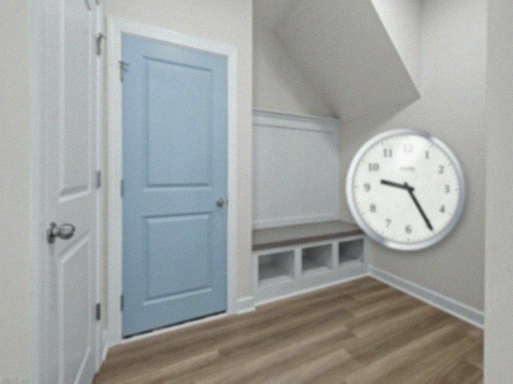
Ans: h=9 m=25
